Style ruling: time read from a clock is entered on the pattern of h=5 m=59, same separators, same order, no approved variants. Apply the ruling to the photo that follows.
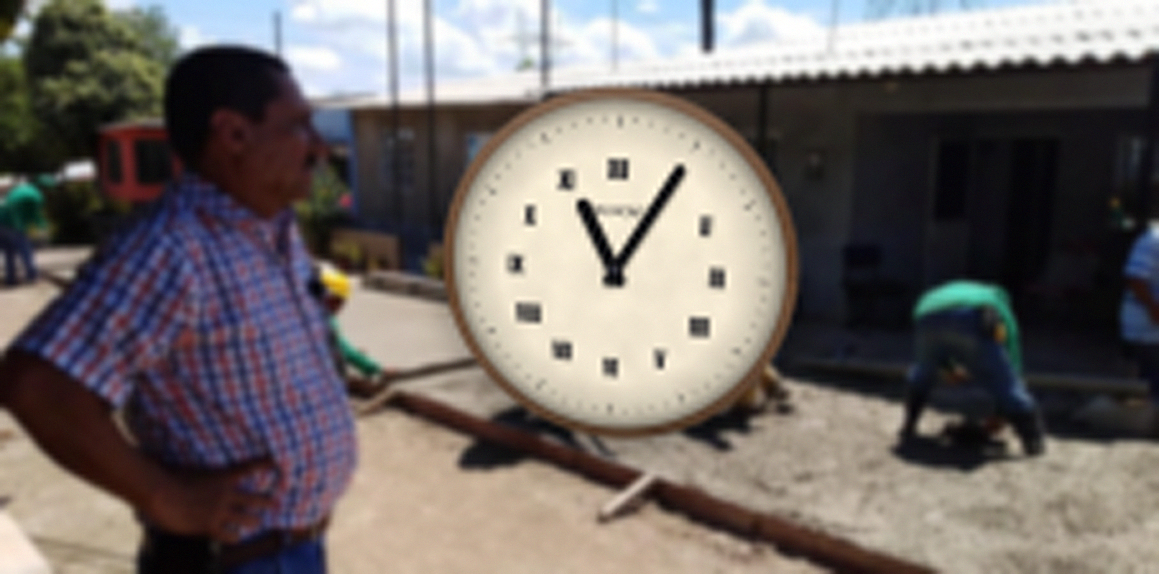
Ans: h=11 m=5
